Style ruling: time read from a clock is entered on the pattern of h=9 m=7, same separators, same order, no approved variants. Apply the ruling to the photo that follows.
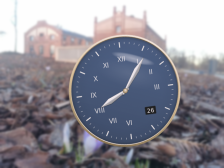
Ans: h=8 m=6
